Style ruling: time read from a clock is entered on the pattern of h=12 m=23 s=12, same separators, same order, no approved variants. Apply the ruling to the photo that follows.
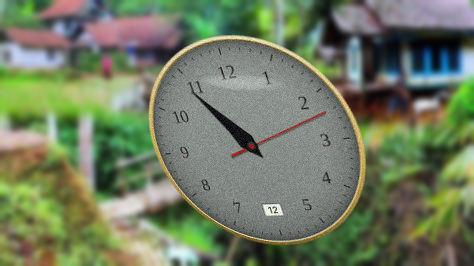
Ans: h=10 m=54 s=12
